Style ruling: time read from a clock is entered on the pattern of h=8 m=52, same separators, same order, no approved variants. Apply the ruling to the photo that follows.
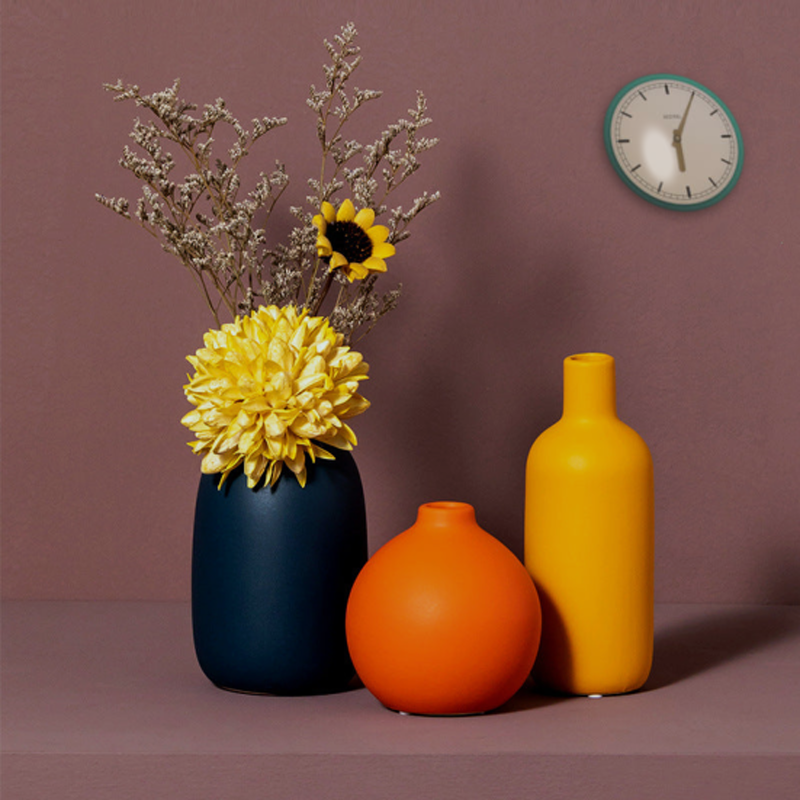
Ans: h=6 m=5
